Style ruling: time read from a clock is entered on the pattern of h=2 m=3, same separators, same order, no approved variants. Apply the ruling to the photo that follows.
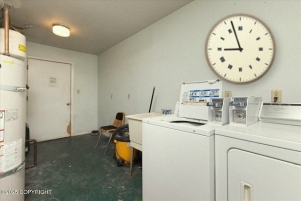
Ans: h=8 m=57
